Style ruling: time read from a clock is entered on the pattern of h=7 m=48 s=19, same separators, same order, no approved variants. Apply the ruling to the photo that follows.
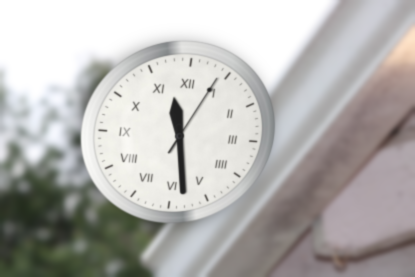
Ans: h=11 m=28 s=4
